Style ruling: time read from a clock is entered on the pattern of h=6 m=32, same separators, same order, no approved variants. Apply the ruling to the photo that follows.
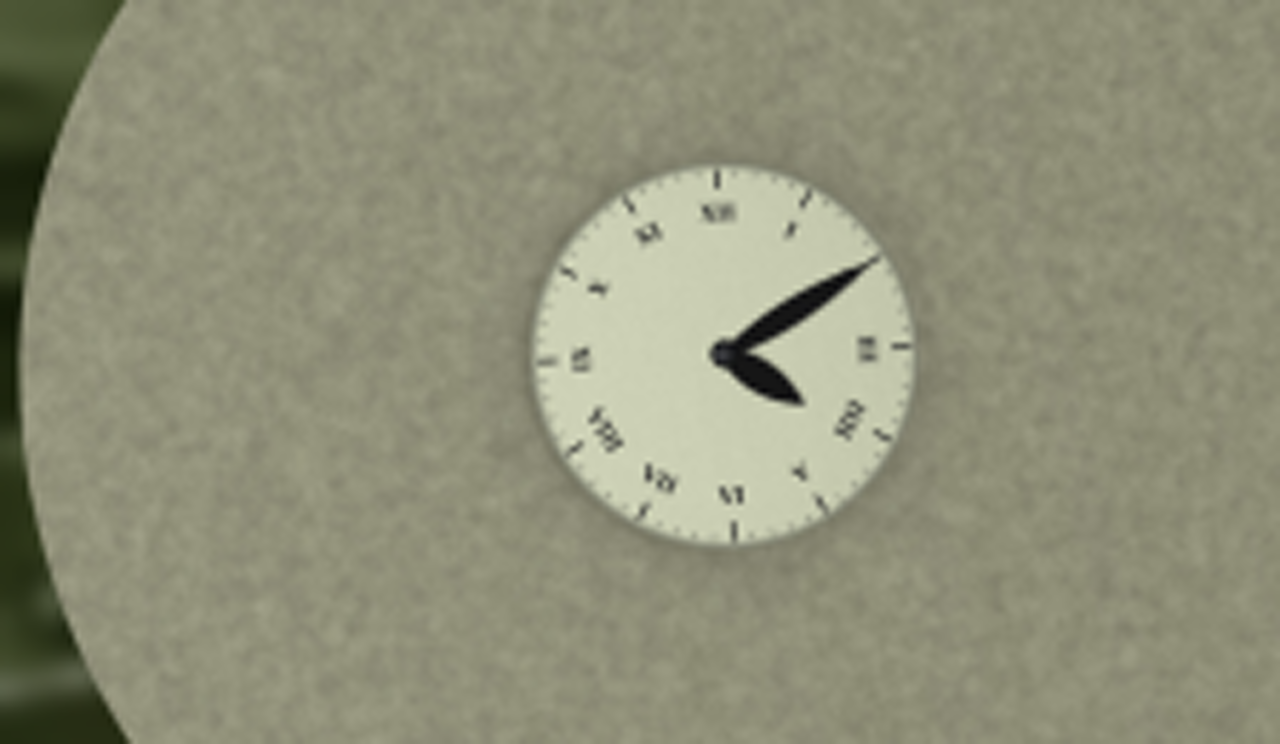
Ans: h=4 m=10
